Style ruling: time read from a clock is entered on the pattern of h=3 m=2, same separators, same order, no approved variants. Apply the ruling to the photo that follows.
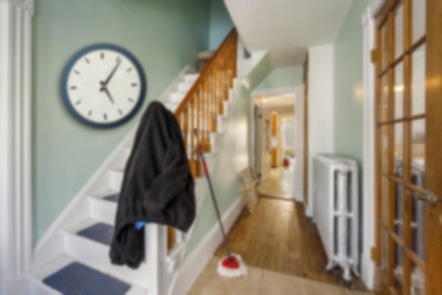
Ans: h=5 m=6
